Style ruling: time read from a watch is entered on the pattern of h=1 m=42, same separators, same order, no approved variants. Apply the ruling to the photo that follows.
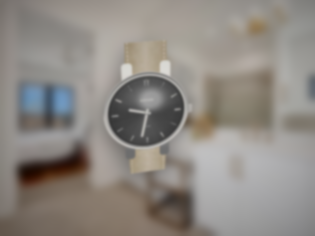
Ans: h=9 m=32
